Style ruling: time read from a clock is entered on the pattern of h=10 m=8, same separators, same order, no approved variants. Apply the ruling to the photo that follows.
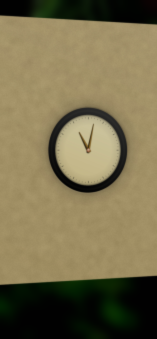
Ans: h=11 m=2
